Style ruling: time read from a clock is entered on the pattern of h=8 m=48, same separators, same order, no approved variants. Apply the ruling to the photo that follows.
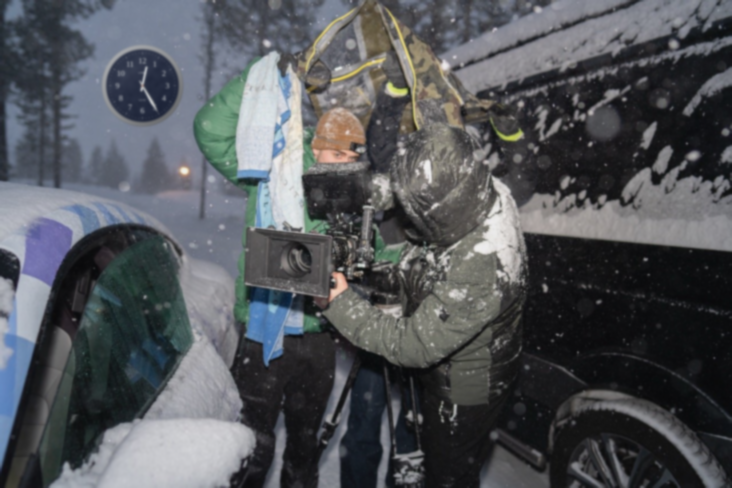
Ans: h=12 m=25
